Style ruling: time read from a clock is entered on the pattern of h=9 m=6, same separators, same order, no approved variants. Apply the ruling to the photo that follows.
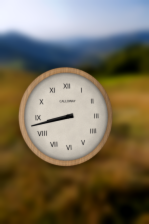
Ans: h=8 m=43
